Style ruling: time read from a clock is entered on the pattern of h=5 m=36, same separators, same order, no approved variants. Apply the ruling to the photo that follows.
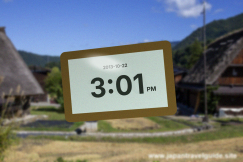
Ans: h=3 m=1
